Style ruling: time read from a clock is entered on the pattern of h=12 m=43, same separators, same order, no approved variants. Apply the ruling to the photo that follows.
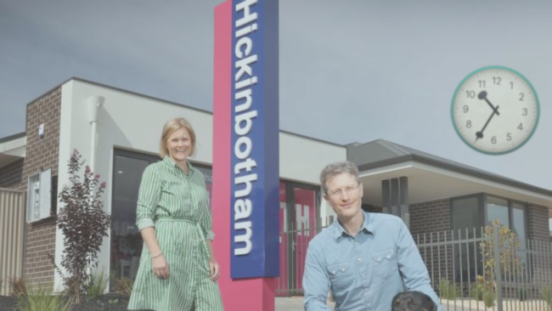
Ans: h=10 m=35
